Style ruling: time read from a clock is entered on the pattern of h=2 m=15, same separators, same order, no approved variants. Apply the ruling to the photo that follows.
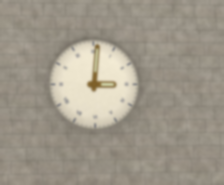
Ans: h=3 m=1
